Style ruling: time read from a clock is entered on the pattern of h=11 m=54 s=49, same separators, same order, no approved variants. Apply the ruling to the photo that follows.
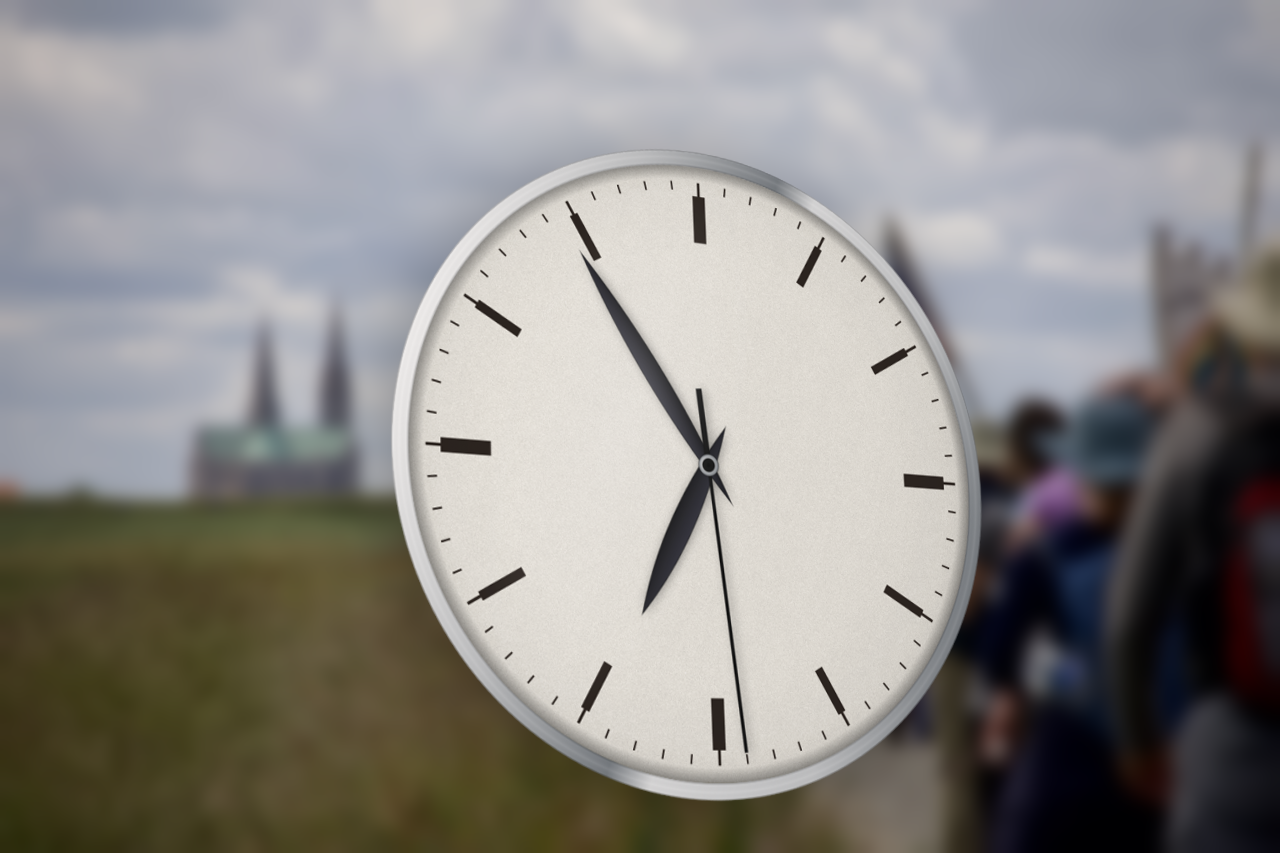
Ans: h=6 m=54 s=29
